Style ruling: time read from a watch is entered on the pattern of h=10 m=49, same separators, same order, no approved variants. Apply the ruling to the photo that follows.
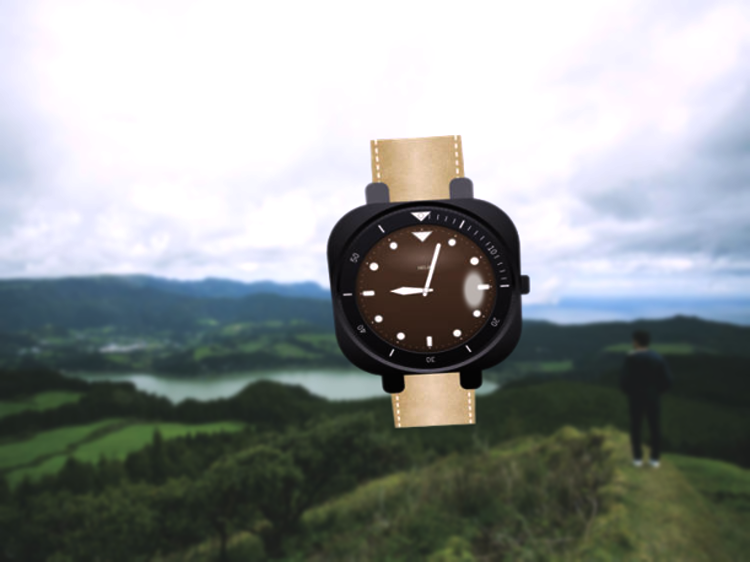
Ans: h=9 m=3
